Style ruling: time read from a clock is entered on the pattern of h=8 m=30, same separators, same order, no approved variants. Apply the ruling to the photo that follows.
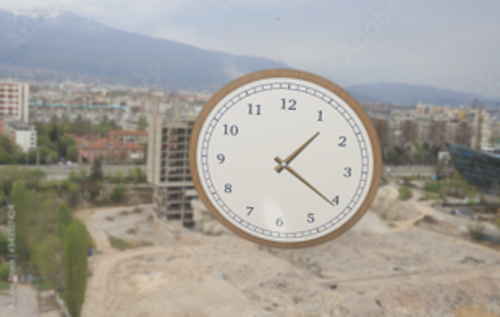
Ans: h=1 m=21
